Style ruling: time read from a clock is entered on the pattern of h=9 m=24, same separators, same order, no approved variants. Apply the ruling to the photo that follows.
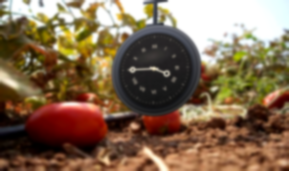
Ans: h=3 m=45
